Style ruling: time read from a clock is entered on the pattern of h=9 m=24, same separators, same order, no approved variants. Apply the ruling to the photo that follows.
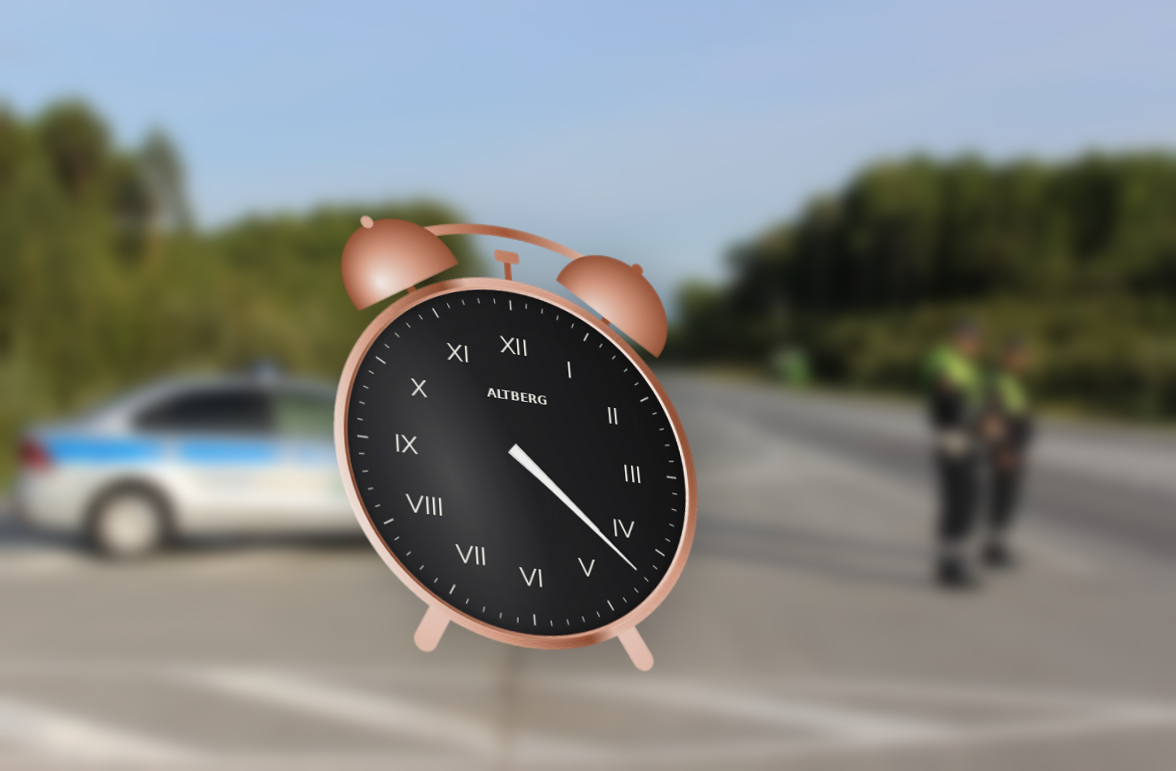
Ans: h=4 m=22
